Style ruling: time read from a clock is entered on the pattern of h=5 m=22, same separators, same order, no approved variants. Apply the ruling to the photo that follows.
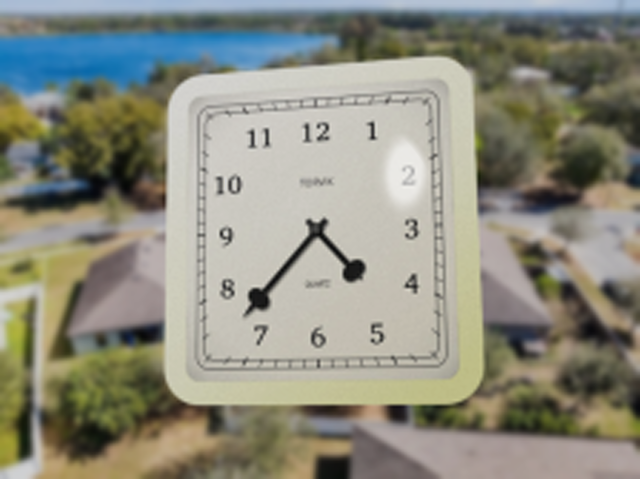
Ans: h=4 m=37
